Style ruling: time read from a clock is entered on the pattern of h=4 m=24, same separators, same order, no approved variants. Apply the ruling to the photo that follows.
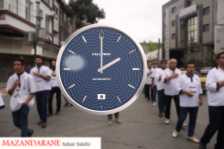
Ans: h=2 m=0
